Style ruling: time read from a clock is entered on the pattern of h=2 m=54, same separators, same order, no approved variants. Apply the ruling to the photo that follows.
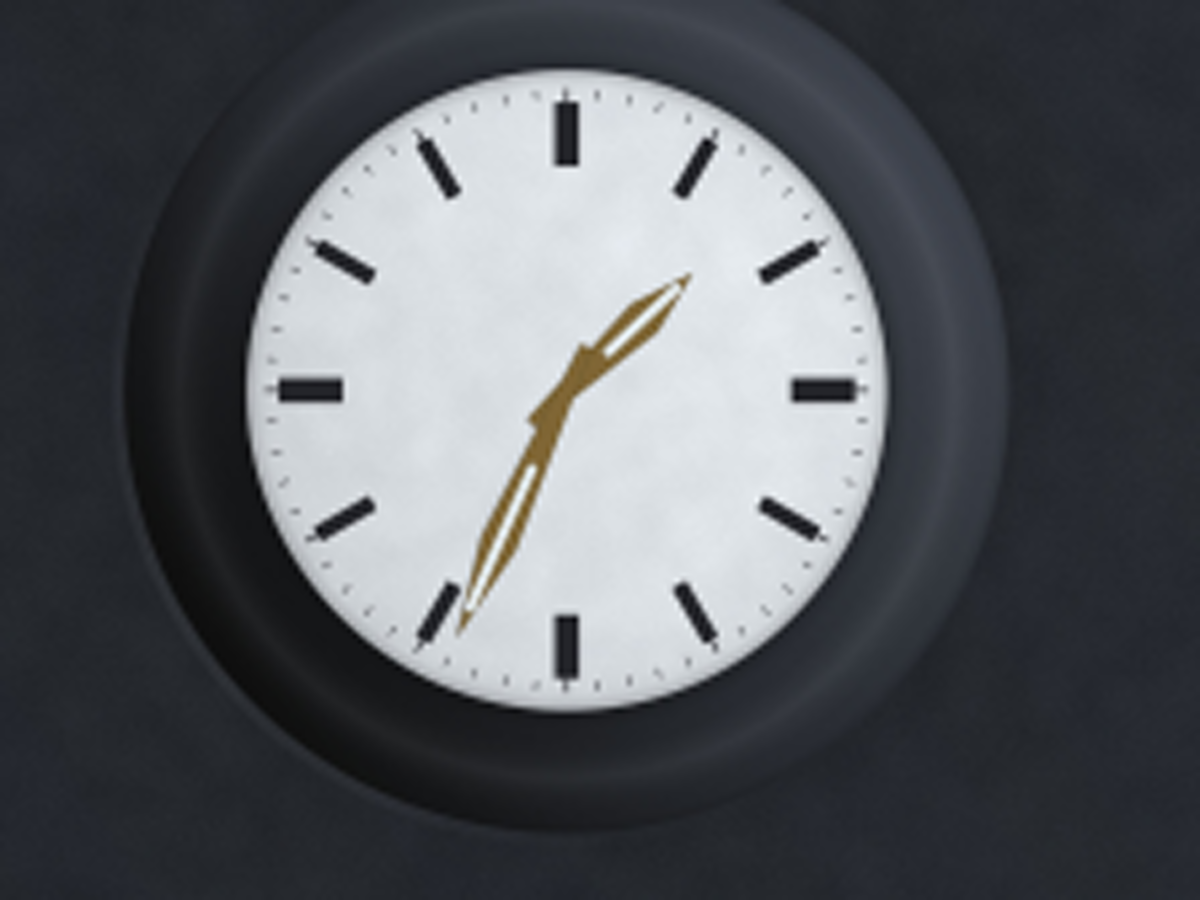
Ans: h=1 m=34
